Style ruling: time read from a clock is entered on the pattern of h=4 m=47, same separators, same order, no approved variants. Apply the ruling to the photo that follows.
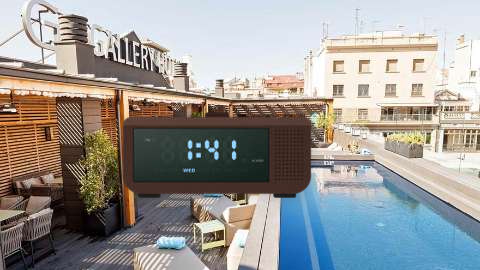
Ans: h=1 m=41
